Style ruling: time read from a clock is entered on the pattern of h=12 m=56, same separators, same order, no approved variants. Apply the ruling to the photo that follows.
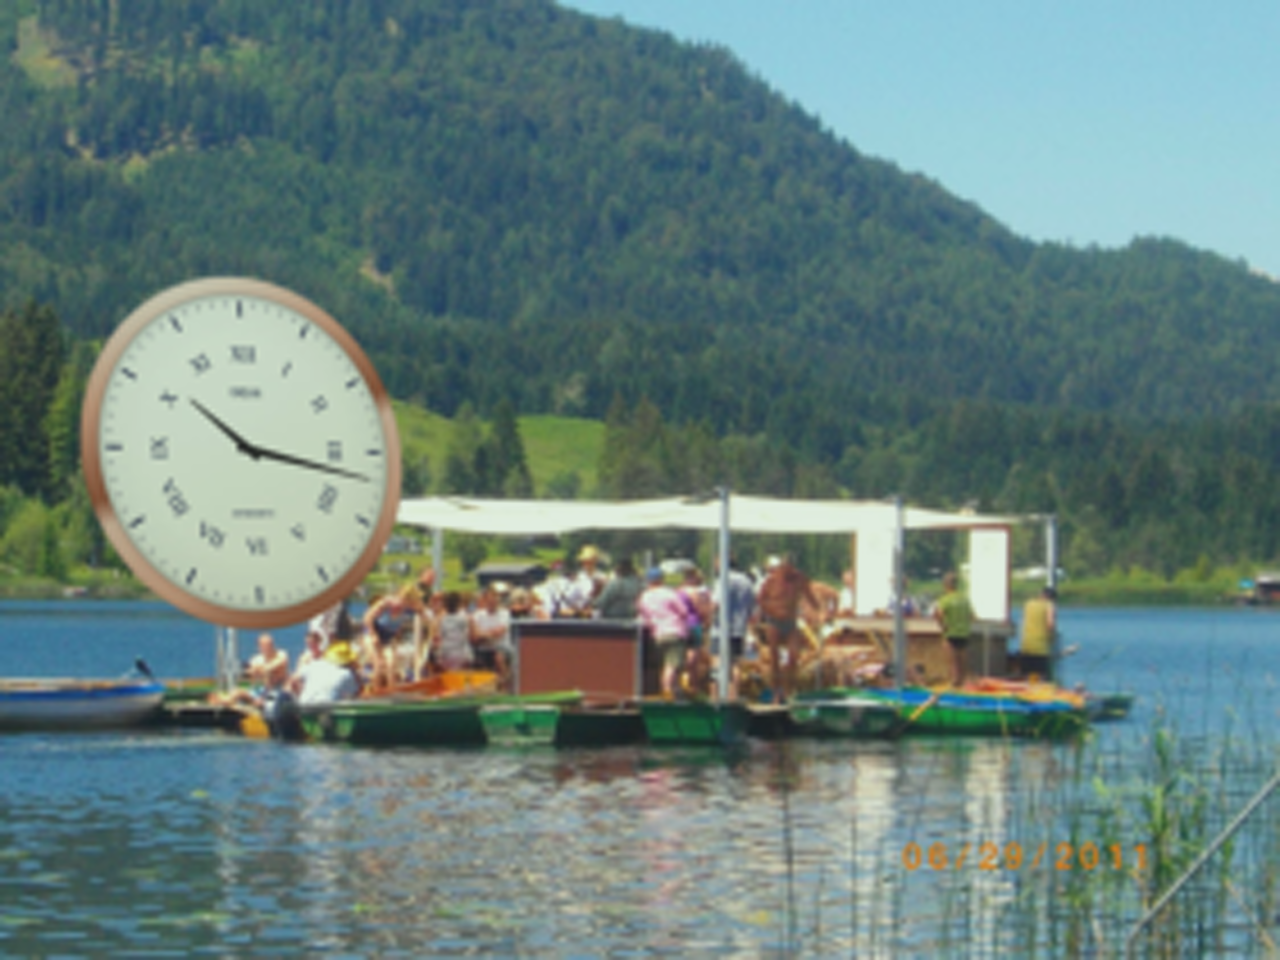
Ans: h=10 m=17
